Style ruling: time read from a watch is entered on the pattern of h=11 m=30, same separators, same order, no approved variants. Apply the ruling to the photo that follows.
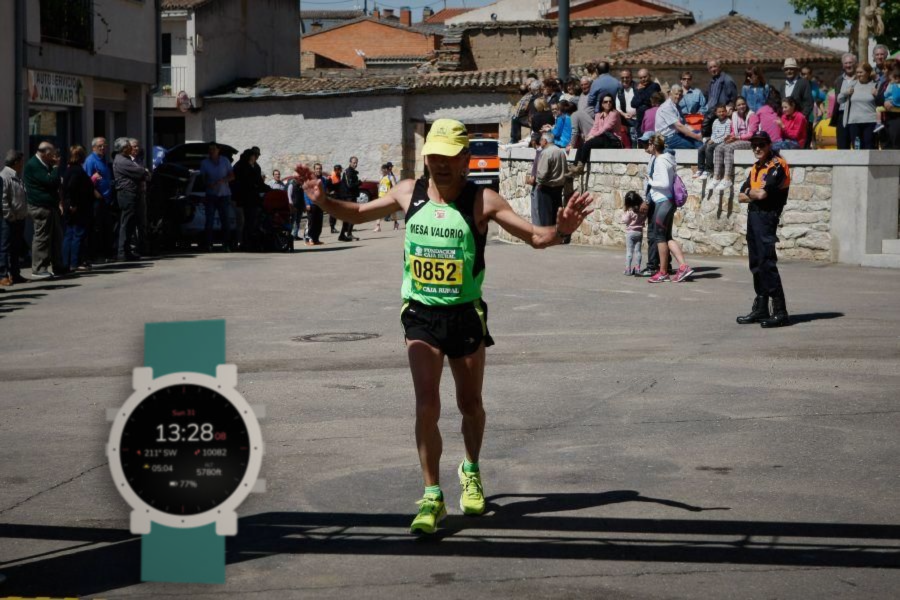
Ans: h=13 m=28
